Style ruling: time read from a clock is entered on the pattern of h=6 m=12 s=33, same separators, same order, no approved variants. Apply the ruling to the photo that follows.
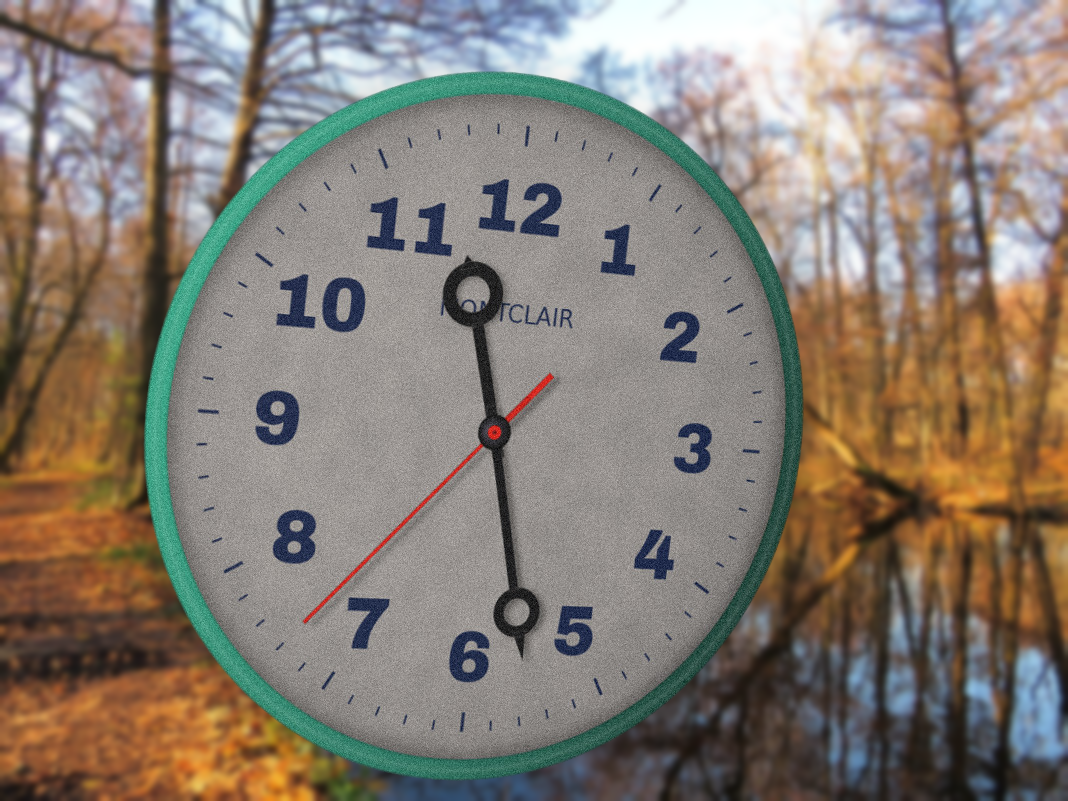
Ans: h=11 m=27 s=37
